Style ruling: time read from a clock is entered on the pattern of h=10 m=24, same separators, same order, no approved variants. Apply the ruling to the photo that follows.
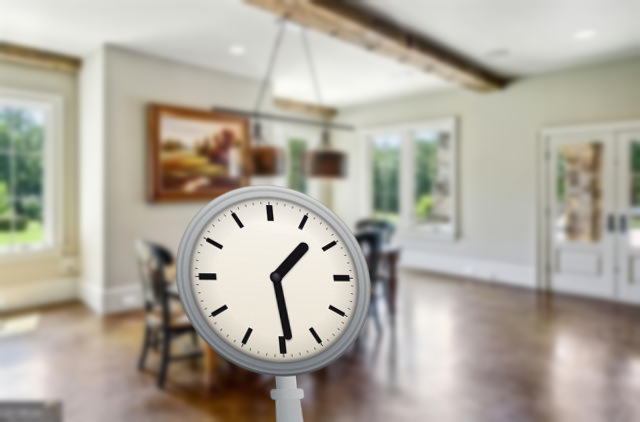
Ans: h=1 m=29
